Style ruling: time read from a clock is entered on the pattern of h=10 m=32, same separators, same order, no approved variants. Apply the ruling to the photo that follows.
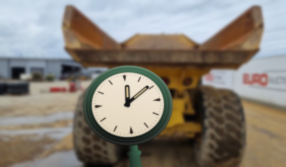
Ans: h=12 m=9
